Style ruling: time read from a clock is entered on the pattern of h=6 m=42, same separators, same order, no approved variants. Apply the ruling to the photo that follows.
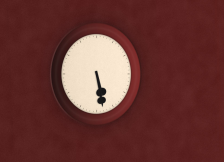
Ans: h=5 m=28
